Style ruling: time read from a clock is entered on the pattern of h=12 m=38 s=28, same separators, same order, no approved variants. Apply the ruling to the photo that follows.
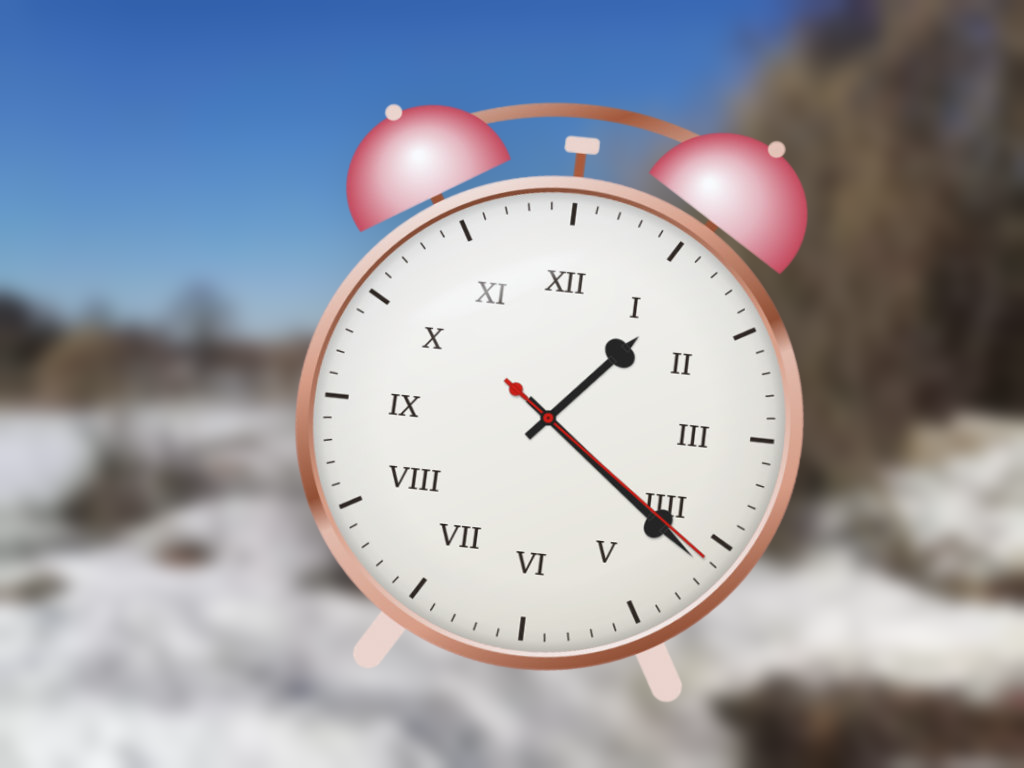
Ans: h=1 m=21 s=21
